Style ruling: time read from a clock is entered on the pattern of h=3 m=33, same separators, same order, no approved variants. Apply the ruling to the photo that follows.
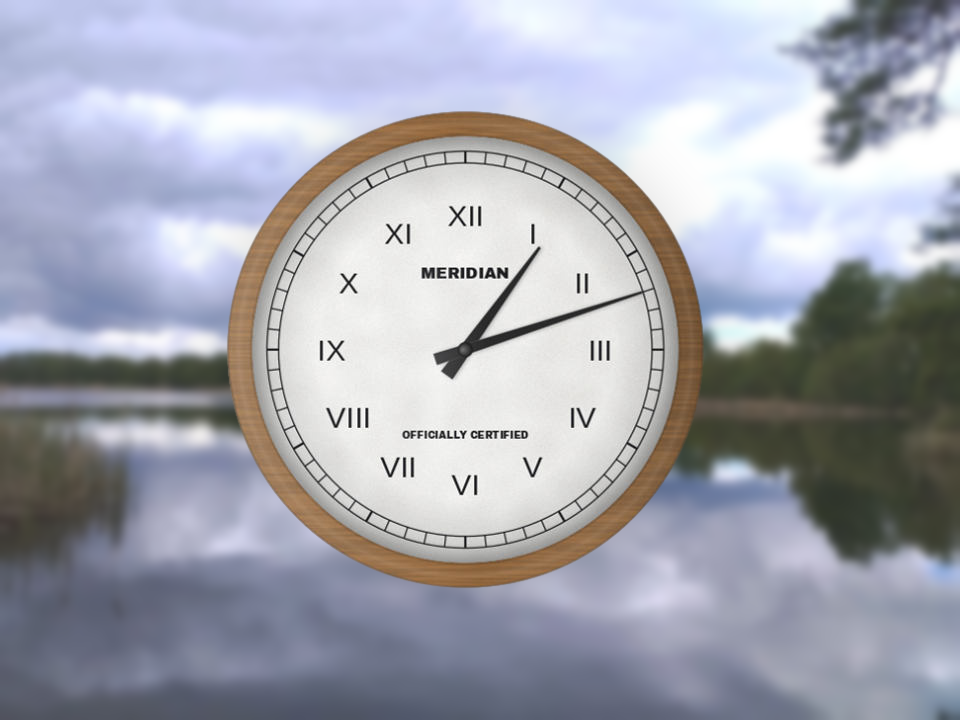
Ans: h=1 m=12
